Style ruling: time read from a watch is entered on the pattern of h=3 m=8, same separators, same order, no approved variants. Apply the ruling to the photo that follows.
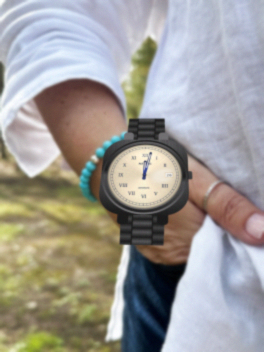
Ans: h=12 m=2
